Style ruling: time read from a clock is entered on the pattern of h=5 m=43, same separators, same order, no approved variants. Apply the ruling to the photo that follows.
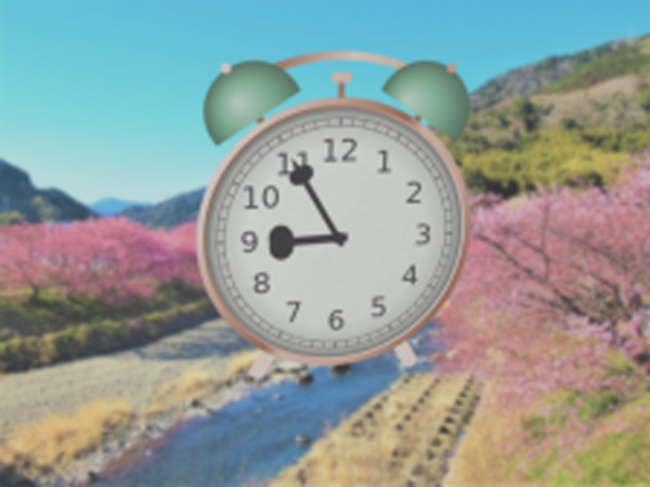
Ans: h=8 m=55
